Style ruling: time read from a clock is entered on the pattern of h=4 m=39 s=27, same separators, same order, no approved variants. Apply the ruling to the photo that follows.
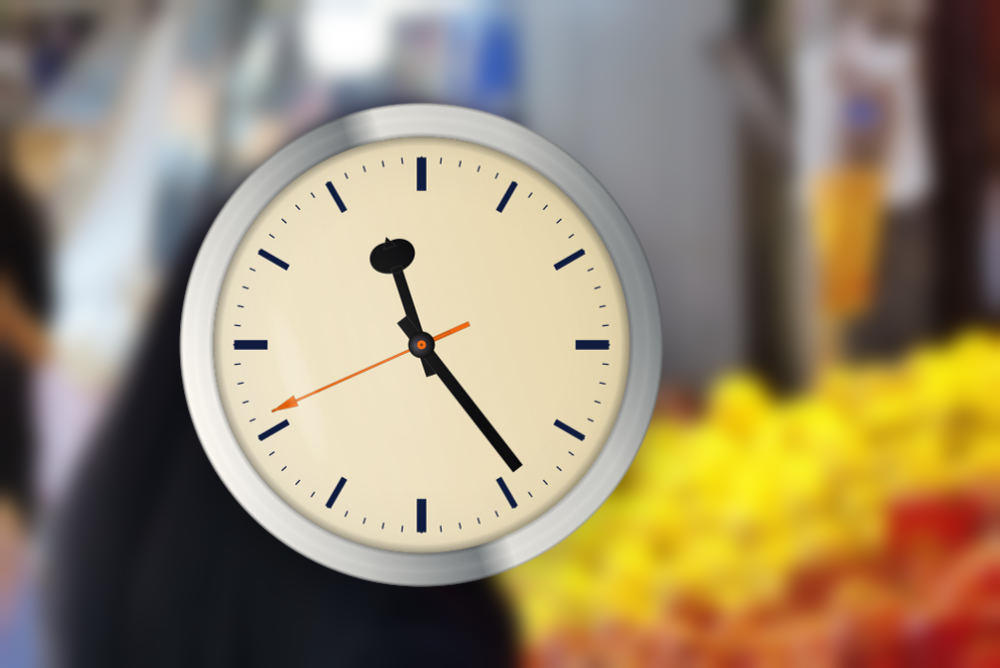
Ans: h=11 m=23 s=41
